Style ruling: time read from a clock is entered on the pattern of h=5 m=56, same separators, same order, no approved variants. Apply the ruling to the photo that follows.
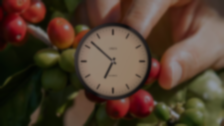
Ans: h=6 m=52
